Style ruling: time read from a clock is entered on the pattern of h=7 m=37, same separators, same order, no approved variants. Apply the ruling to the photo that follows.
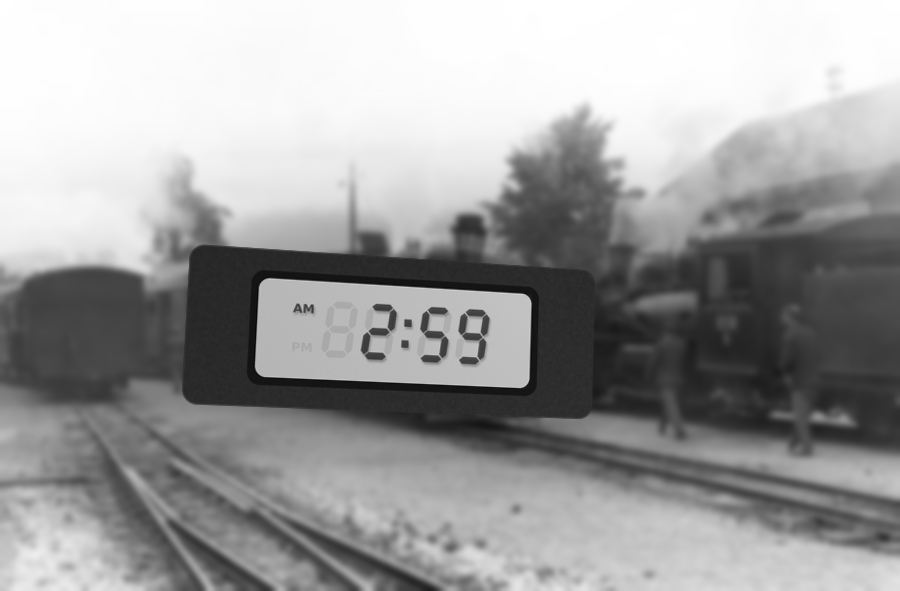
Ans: h=2 m=59
